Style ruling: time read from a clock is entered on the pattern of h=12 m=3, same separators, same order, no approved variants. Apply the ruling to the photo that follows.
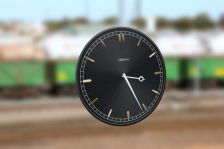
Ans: h=3 m=26
